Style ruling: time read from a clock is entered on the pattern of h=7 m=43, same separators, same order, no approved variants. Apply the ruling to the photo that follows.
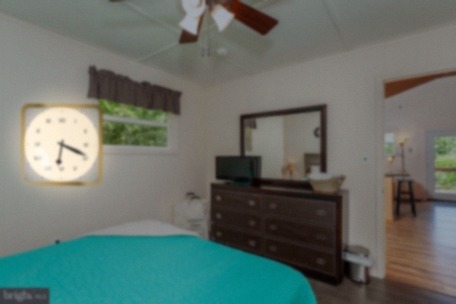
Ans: h=6 m=19
